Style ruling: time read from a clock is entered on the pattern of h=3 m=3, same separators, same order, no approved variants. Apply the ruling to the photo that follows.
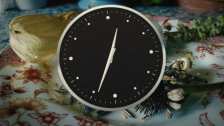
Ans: h=12 m=34
